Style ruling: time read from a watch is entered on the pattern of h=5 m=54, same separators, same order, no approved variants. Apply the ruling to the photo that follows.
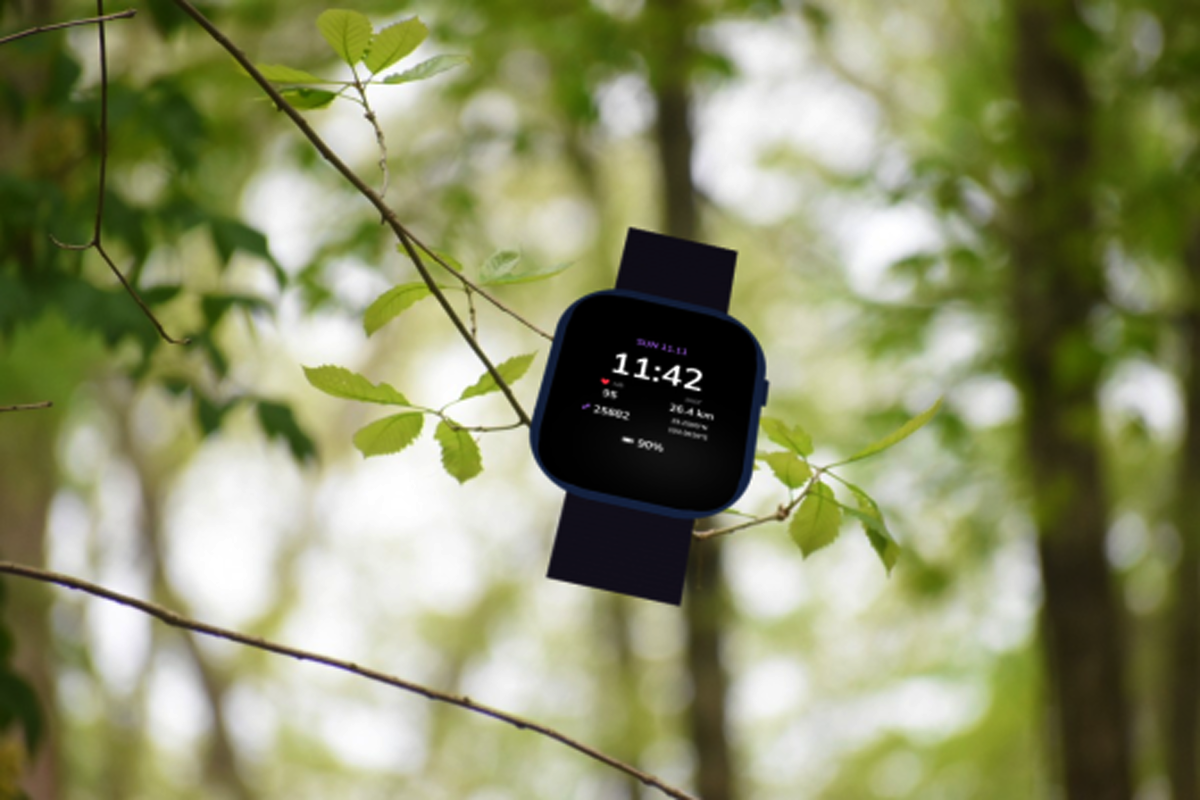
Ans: h=11 m=42
